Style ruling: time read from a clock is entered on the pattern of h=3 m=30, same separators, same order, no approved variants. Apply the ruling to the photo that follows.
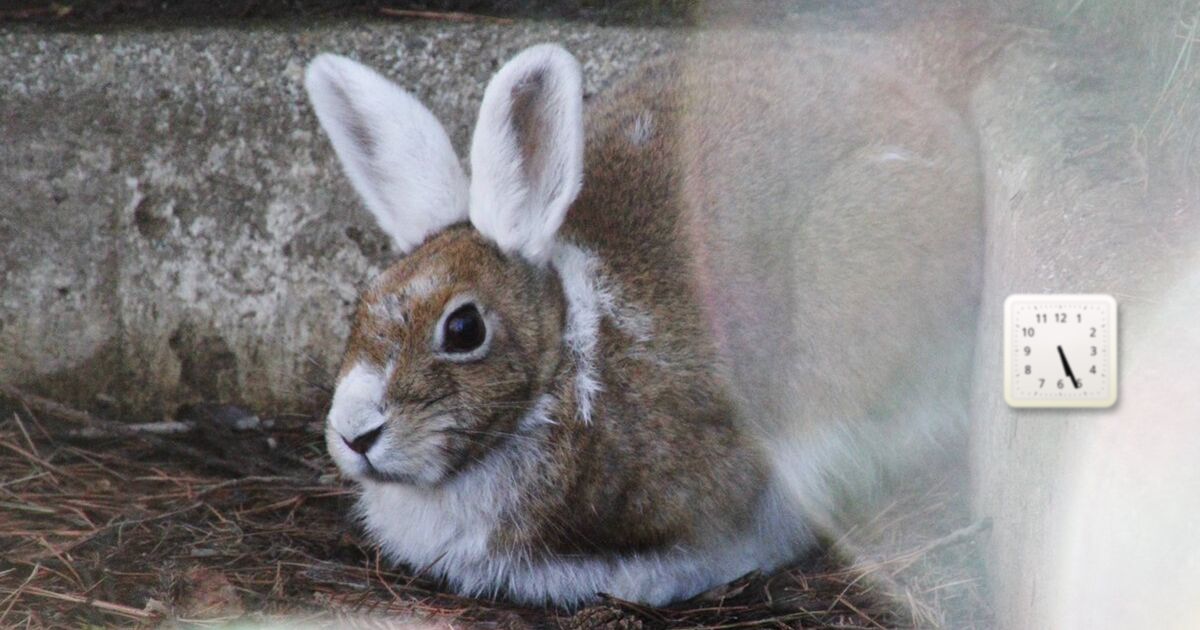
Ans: h=5 m=26
